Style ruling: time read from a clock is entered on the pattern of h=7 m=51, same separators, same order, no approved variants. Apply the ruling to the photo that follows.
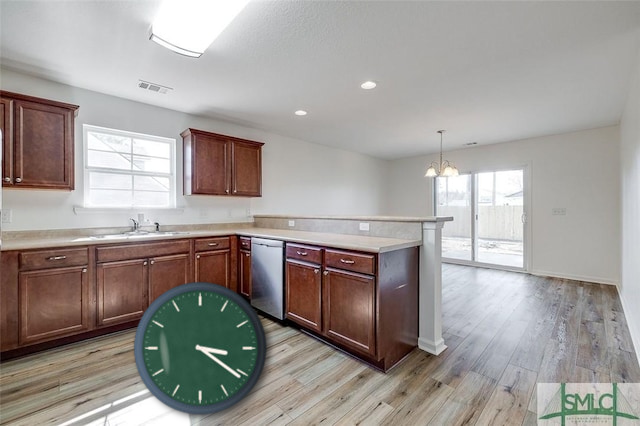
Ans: h=3 m=21
